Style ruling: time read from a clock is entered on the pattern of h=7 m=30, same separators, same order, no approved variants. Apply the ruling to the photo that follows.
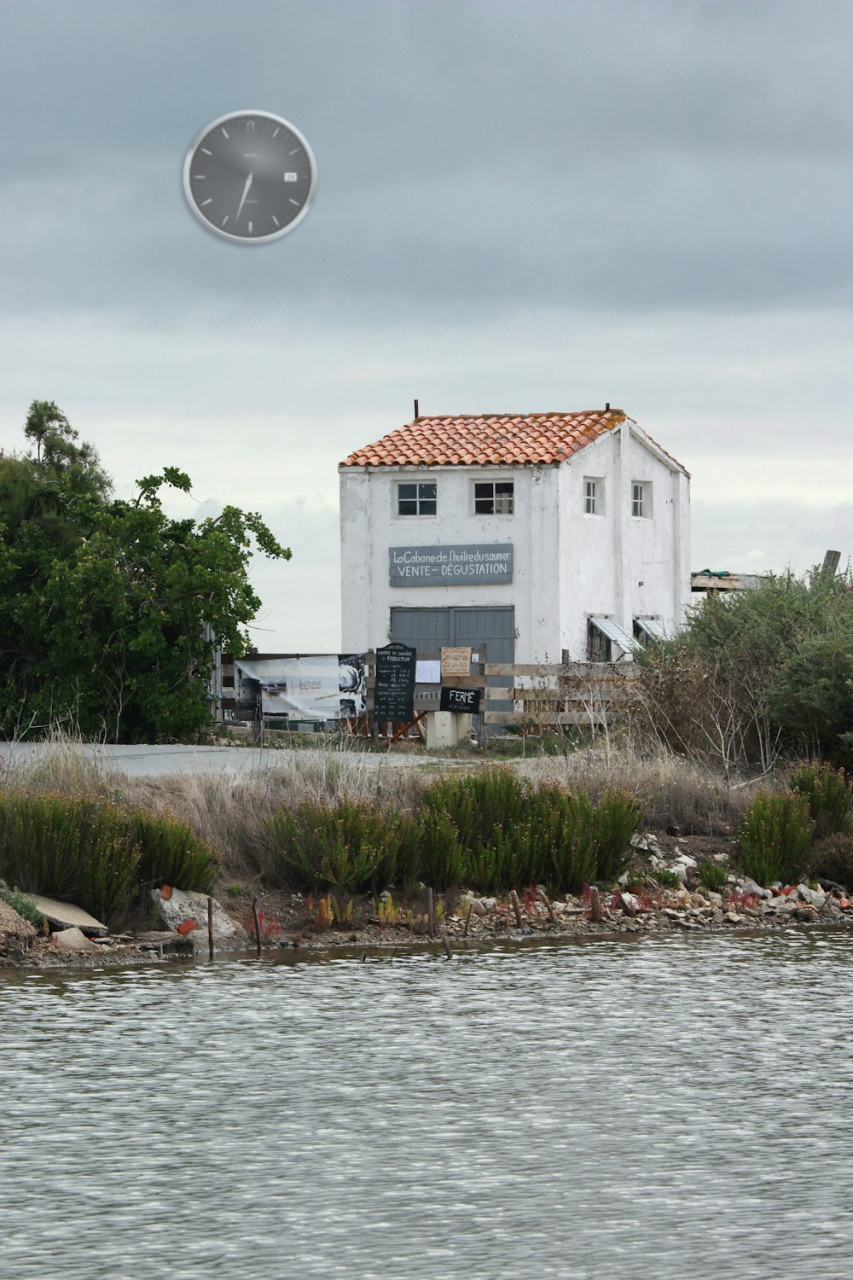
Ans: h=6 m=33
